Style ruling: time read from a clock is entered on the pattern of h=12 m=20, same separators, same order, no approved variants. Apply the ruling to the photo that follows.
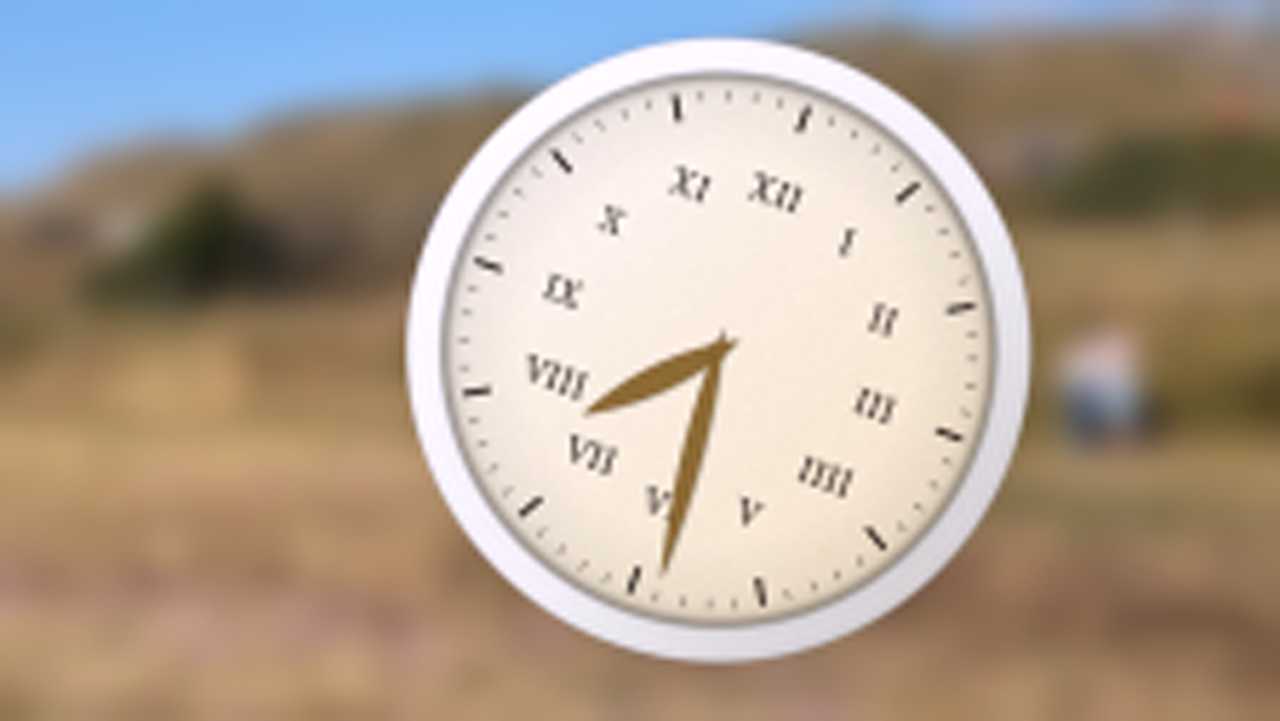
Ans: h=7 m=29
